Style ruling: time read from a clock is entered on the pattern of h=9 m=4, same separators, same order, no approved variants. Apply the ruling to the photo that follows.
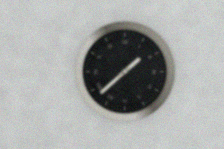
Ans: h=1 m=38
